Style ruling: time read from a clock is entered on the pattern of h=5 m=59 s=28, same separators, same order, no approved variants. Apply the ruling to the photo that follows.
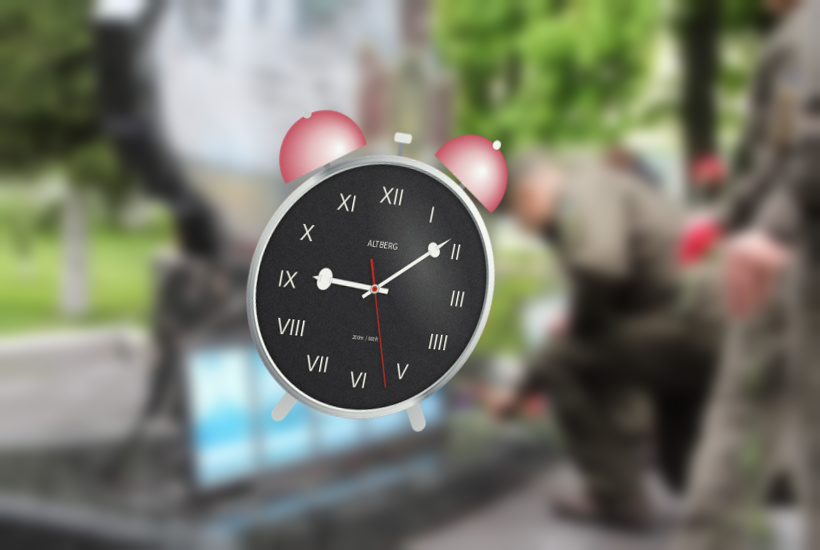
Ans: h=9 m=8 s=27
